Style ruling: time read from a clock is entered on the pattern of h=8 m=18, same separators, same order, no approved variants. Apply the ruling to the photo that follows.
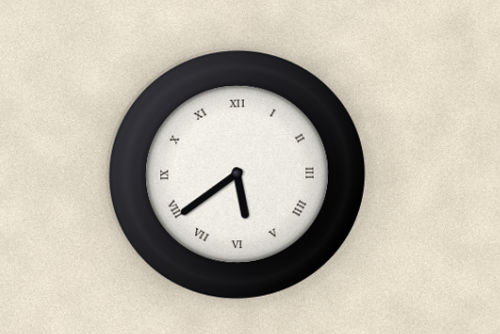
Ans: h=5 m=39
